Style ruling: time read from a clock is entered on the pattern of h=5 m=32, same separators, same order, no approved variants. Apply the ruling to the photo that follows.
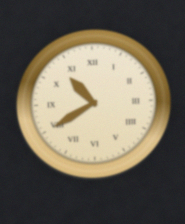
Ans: h=10 m=40
